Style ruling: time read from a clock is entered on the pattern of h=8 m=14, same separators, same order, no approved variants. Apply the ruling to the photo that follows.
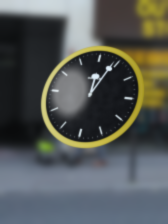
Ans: h=12 m=4
